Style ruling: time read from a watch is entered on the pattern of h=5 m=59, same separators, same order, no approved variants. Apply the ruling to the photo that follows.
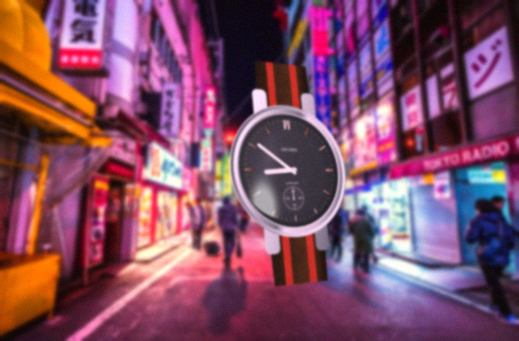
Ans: h=8 m=51
